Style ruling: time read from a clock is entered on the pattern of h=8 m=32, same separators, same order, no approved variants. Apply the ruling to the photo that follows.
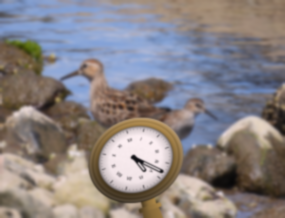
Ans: h=5 m=23
